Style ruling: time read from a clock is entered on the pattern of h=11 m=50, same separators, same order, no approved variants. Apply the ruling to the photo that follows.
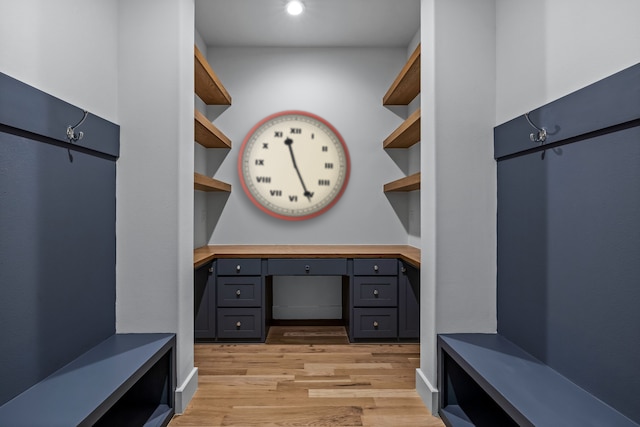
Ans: h=11 m=26
